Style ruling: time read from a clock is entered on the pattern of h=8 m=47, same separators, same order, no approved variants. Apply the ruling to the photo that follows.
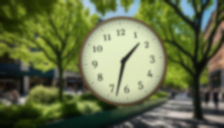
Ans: h=1 m=33
